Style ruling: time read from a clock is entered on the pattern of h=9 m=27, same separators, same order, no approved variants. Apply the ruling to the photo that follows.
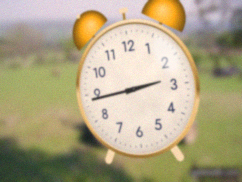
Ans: h=2 m=44
